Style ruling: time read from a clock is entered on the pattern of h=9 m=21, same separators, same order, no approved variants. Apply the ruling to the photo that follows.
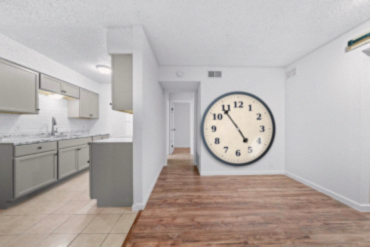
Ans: h=4 m=54
